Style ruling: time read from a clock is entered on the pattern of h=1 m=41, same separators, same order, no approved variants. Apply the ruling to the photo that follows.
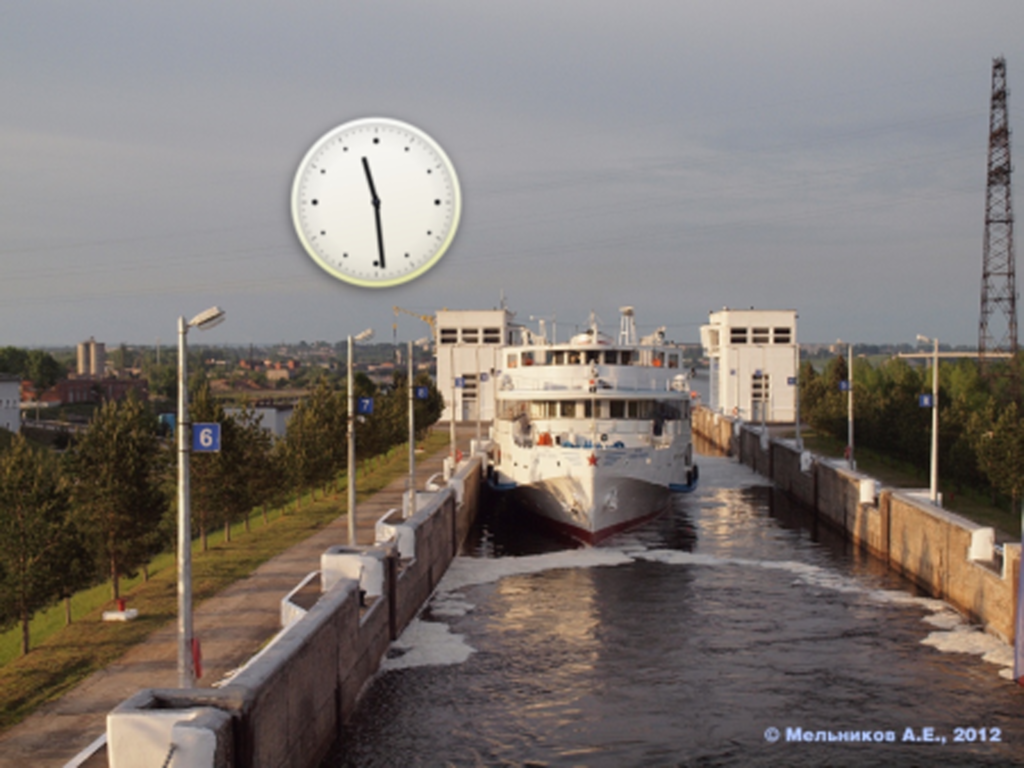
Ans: h=11 m=29
